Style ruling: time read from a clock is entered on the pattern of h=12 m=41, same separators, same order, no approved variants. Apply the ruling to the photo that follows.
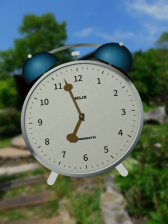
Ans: h=6 m=57
